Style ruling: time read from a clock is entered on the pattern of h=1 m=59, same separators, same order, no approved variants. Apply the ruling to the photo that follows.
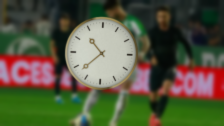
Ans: h=10 m=38
